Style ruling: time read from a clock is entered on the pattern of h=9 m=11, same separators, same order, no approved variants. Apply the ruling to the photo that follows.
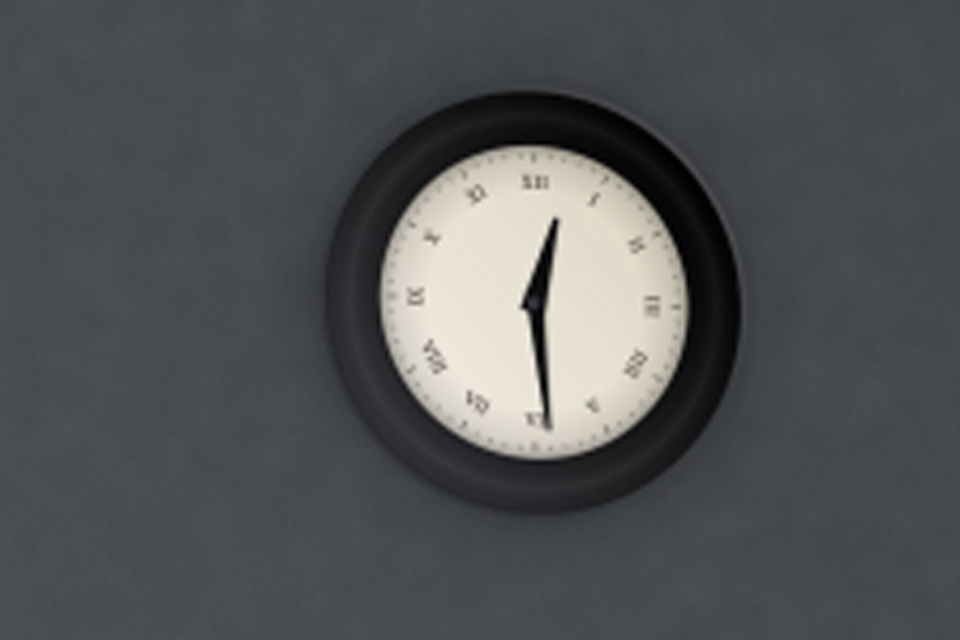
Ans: h=12 m=29
